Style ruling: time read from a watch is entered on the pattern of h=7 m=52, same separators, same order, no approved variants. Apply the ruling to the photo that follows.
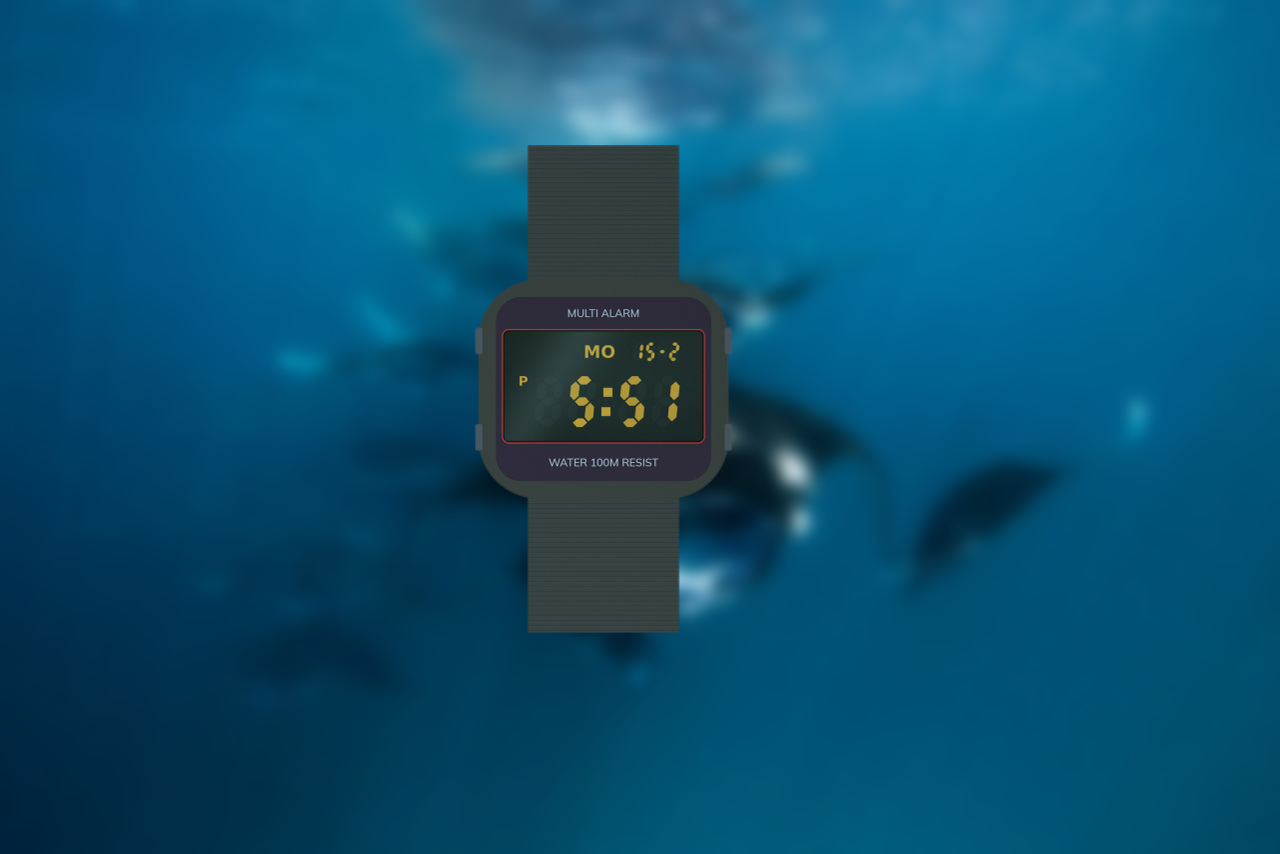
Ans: h=5 m=51
